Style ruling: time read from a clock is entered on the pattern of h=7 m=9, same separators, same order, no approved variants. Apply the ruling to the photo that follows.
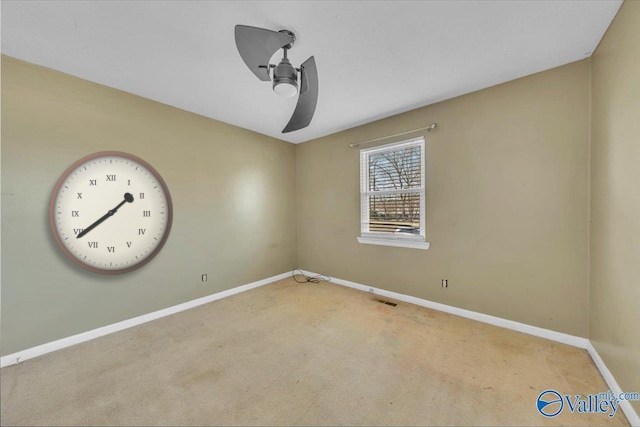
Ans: h=1 m=39
